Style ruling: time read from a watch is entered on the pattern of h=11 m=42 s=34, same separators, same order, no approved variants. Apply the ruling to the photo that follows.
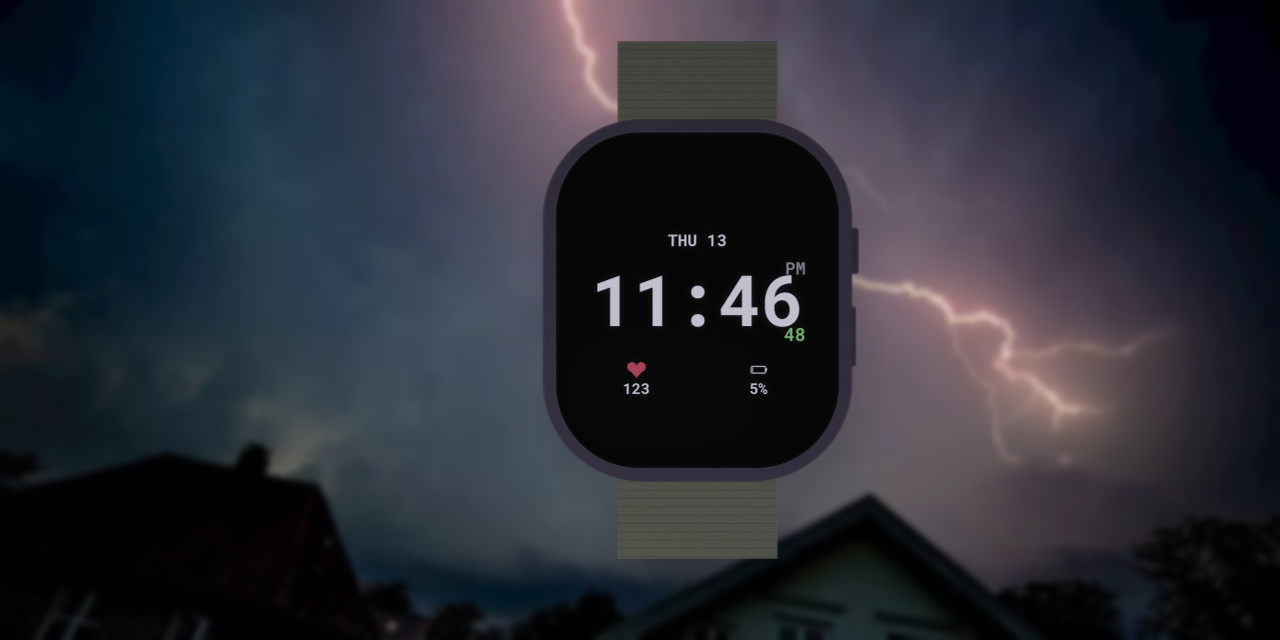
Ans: h=11 m=46 s=48
